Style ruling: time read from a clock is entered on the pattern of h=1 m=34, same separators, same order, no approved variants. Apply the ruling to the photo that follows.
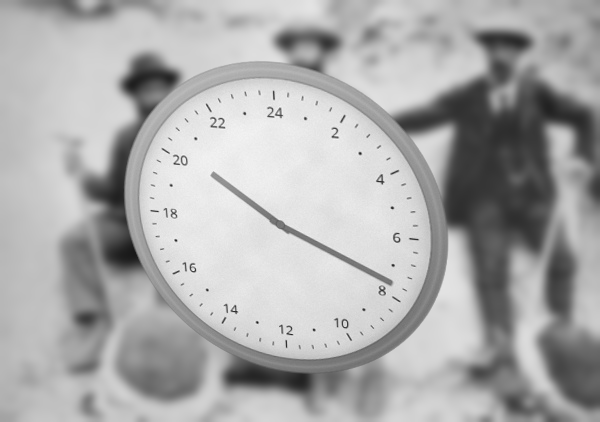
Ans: h=20 m=19
